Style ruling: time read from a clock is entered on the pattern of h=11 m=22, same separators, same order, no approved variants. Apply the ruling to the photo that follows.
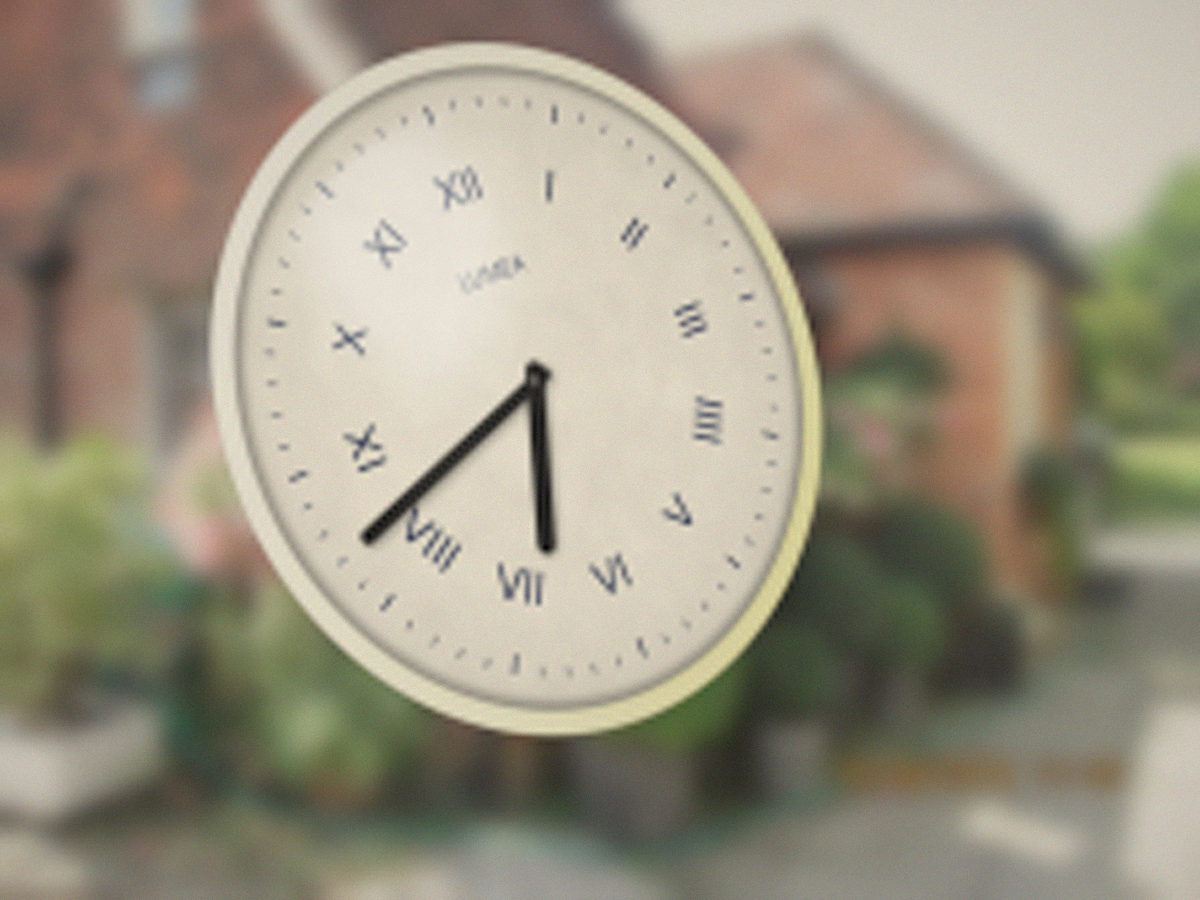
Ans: h=6 m=42
